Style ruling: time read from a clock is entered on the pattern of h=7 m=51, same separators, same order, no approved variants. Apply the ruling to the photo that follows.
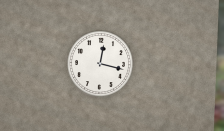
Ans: h=12 m=17
